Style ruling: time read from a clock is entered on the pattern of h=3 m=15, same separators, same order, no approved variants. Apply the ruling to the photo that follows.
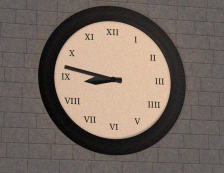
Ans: h=8 m=47
